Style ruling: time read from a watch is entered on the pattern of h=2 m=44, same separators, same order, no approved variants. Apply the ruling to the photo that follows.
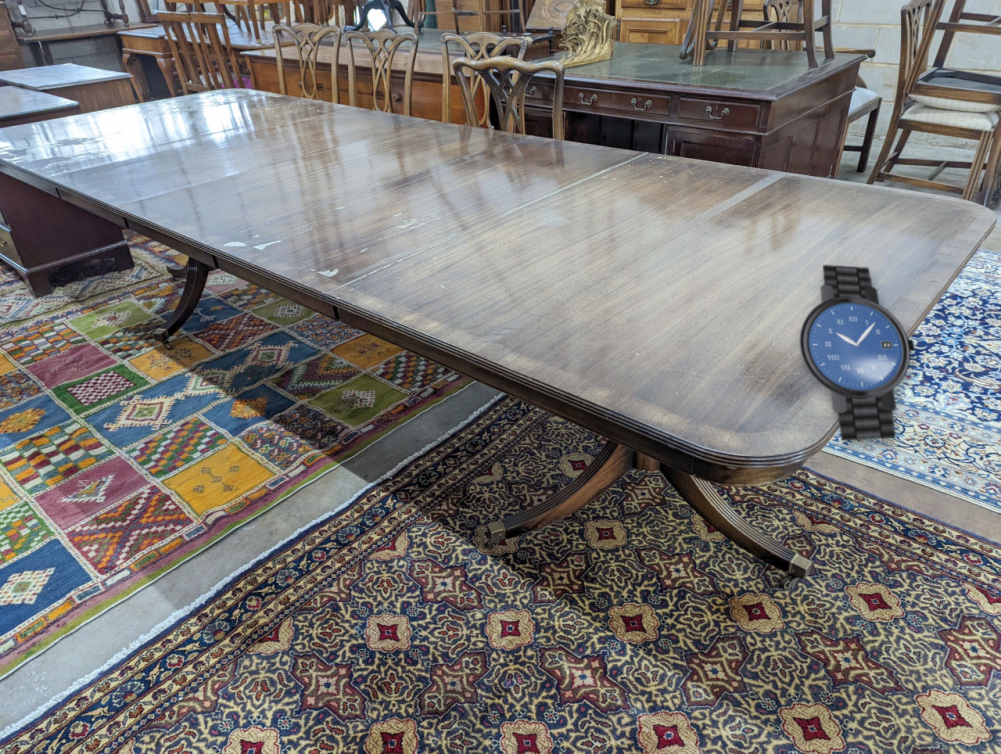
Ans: h=10 m=7
